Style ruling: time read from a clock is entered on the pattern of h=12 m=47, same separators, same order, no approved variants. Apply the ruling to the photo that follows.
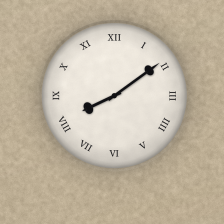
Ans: h=8 m=9
